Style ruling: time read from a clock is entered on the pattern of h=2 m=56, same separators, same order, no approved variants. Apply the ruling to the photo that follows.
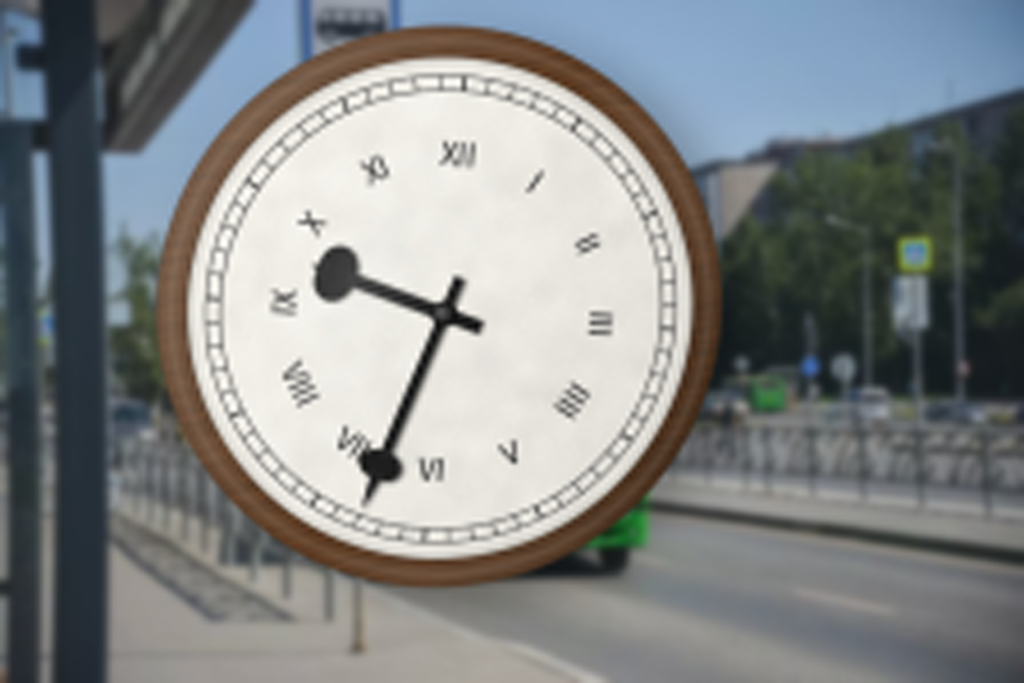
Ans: h=9 m=33
